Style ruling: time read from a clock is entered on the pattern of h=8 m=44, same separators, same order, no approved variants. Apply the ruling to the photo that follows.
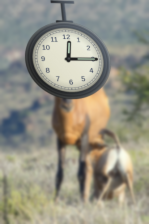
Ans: h=12 m=15
